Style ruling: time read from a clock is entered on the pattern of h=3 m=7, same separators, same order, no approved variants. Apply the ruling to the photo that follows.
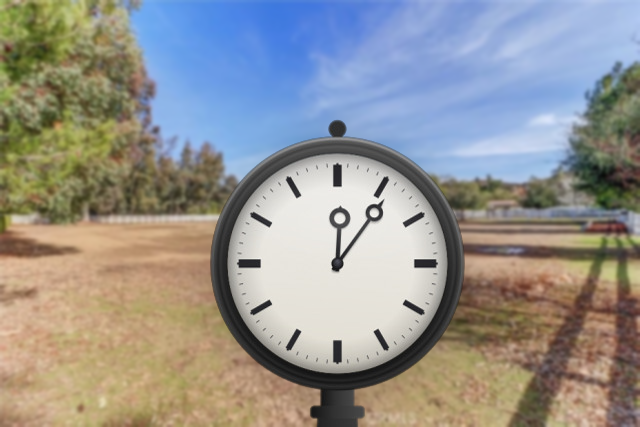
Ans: h=12 m=6
